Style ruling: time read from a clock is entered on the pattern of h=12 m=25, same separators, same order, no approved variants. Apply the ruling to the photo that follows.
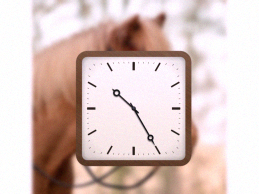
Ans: h=10 m=25
